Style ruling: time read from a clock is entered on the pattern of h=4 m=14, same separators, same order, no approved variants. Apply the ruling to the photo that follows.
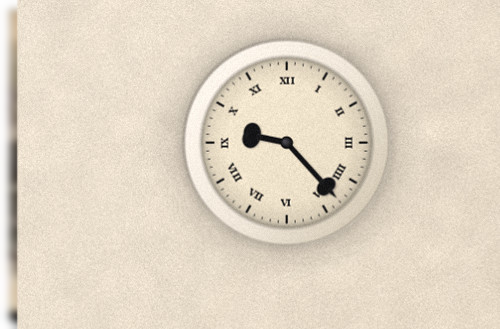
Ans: h=9 m=23
